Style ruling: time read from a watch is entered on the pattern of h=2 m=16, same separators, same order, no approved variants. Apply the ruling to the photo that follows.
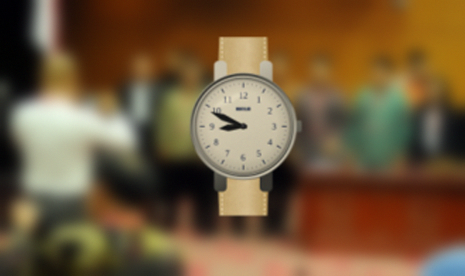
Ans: h=8 m=49
